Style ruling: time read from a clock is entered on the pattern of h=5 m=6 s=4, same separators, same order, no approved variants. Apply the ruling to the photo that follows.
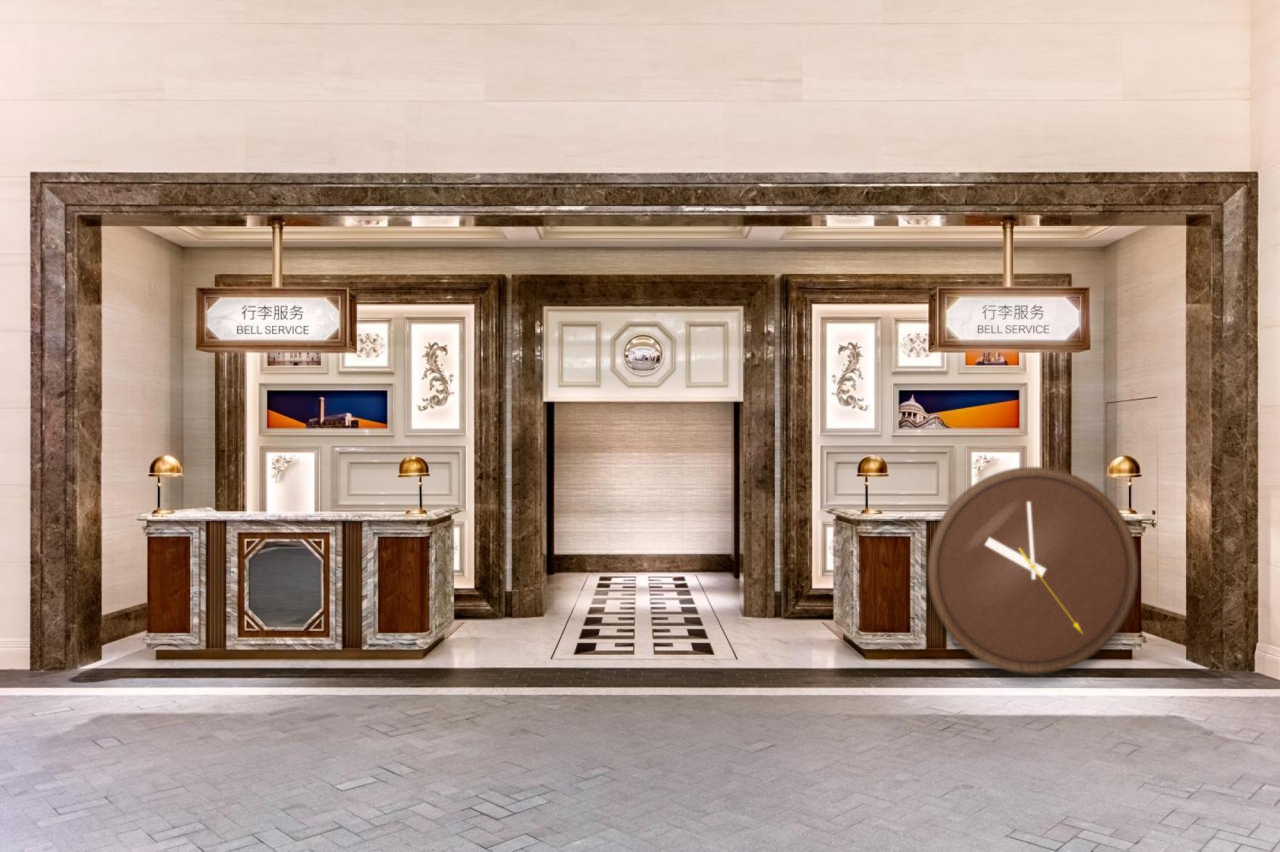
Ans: h=9 m=59 s=24
